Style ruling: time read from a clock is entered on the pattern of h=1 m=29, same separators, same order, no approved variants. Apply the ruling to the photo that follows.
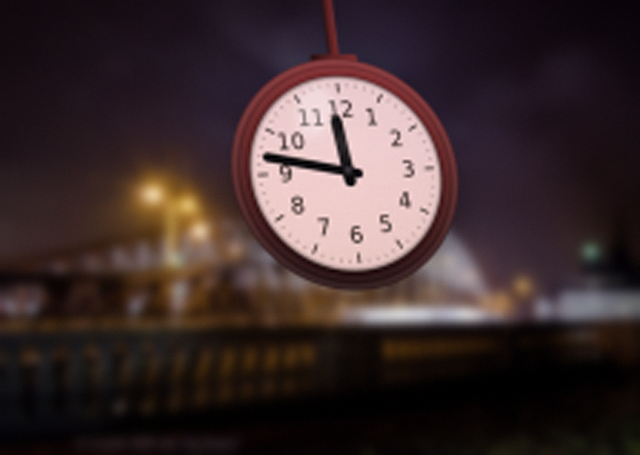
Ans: h=11 m=47
